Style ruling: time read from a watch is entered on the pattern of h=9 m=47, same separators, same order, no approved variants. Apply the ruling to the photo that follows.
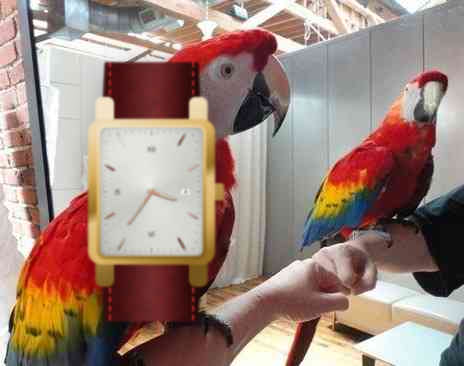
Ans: h=3 m=36
